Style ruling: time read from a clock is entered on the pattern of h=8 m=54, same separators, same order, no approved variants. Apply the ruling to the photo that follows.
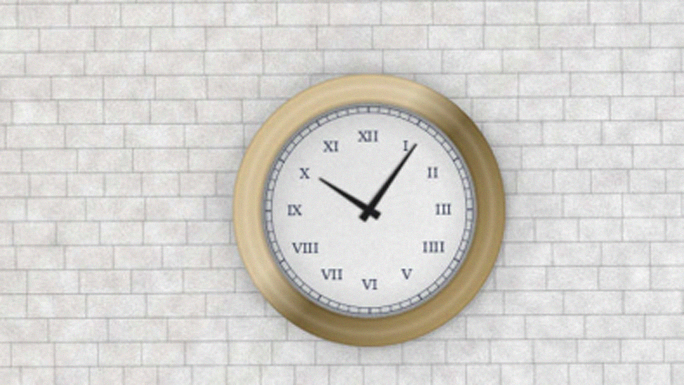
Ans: h=10 m=6
